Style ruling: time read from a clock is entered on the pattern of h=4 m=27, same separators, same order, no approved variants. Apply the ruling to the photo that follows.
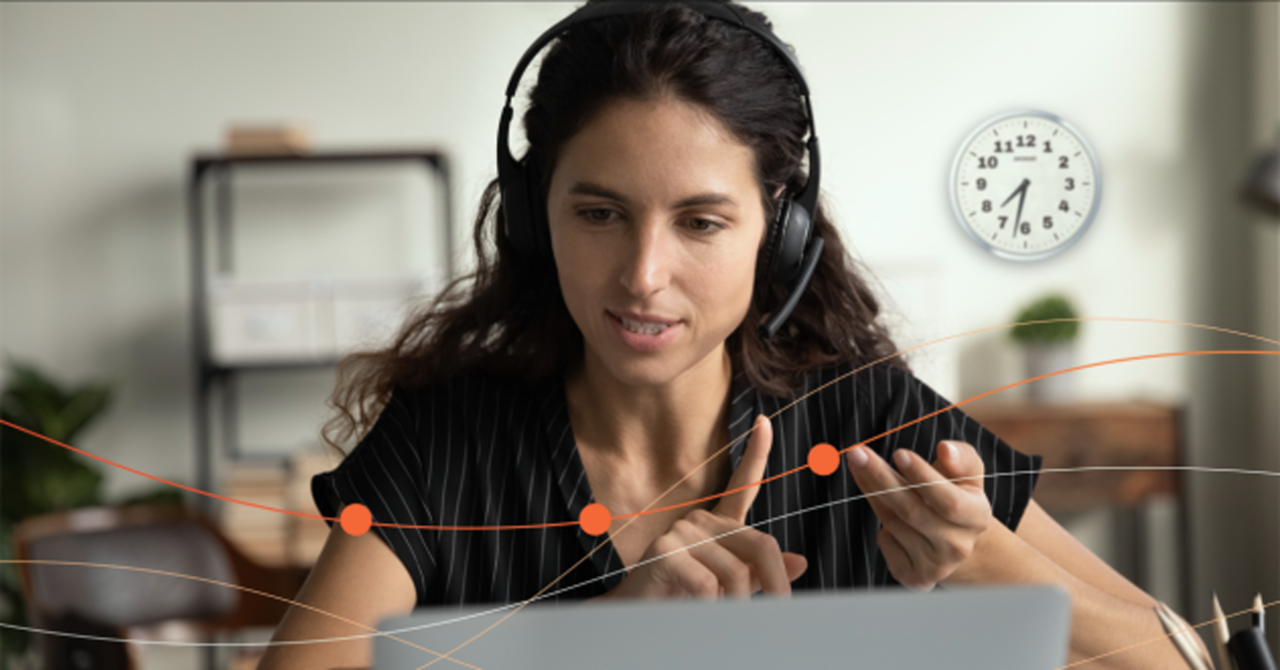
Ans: h=7 m=32
